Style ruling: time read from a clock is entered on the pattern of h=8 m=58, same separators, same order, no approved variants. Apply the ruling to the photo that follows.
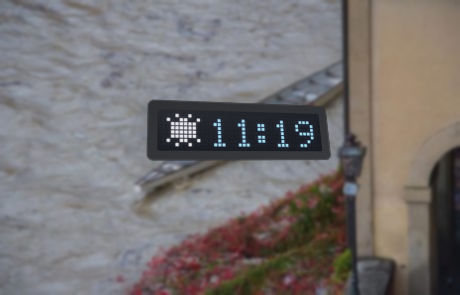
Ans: h=11 m=19
